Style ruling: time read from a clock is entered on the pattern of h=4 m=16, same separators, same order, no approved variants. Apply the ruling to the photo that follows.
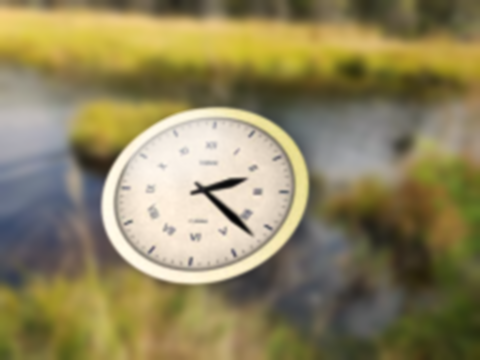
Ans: h=2 m=22
